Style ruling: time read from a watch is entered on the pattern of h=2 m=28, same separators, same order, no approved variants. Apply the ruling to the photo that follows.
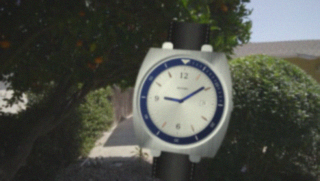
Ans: h=9 m=9
